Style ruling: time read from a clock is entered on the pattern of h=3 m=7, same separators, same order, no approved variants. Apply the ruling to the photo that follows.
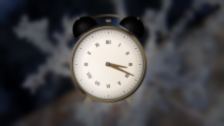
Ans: h=3 m=19
